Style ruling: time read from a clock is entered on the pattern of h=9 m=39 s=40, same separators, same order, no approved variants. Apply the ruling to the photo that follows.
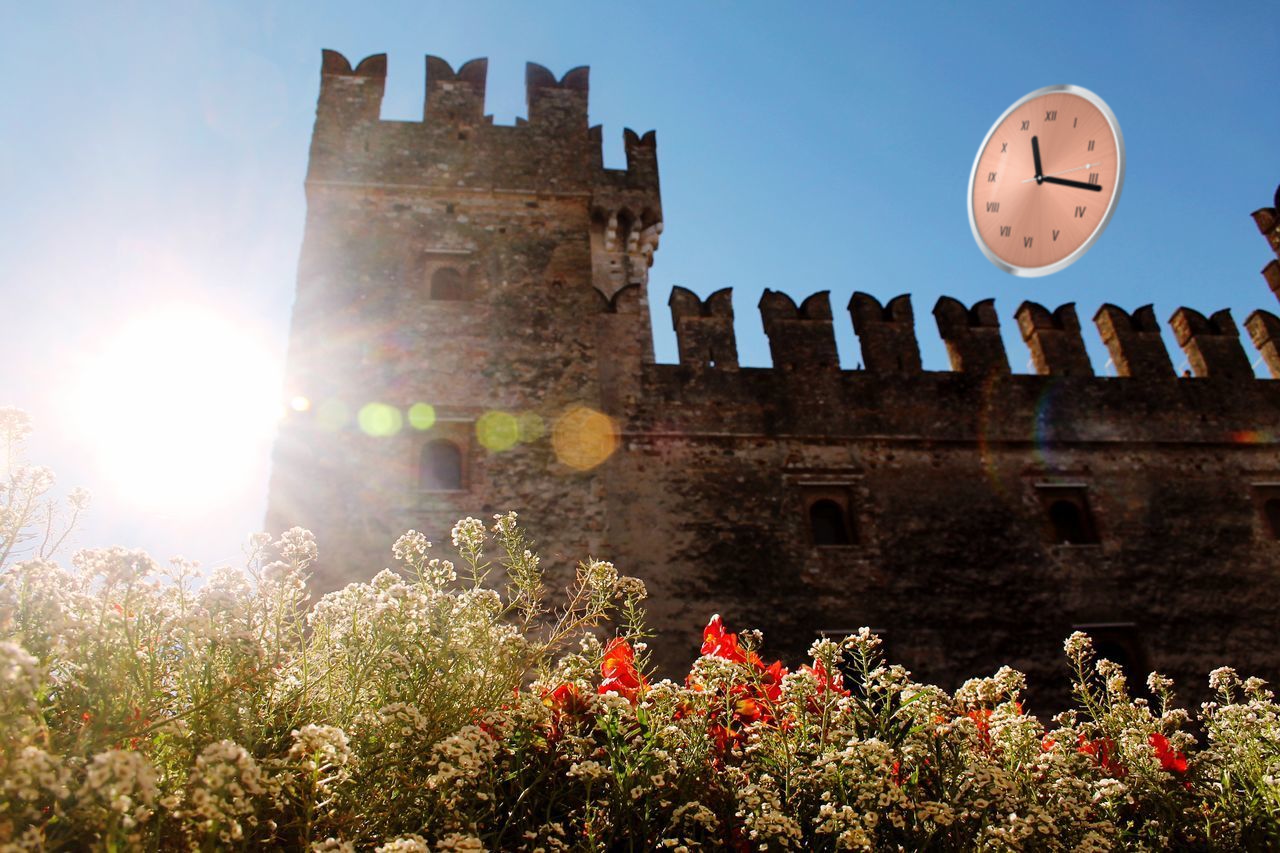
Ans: h=11 m=16 s=13
